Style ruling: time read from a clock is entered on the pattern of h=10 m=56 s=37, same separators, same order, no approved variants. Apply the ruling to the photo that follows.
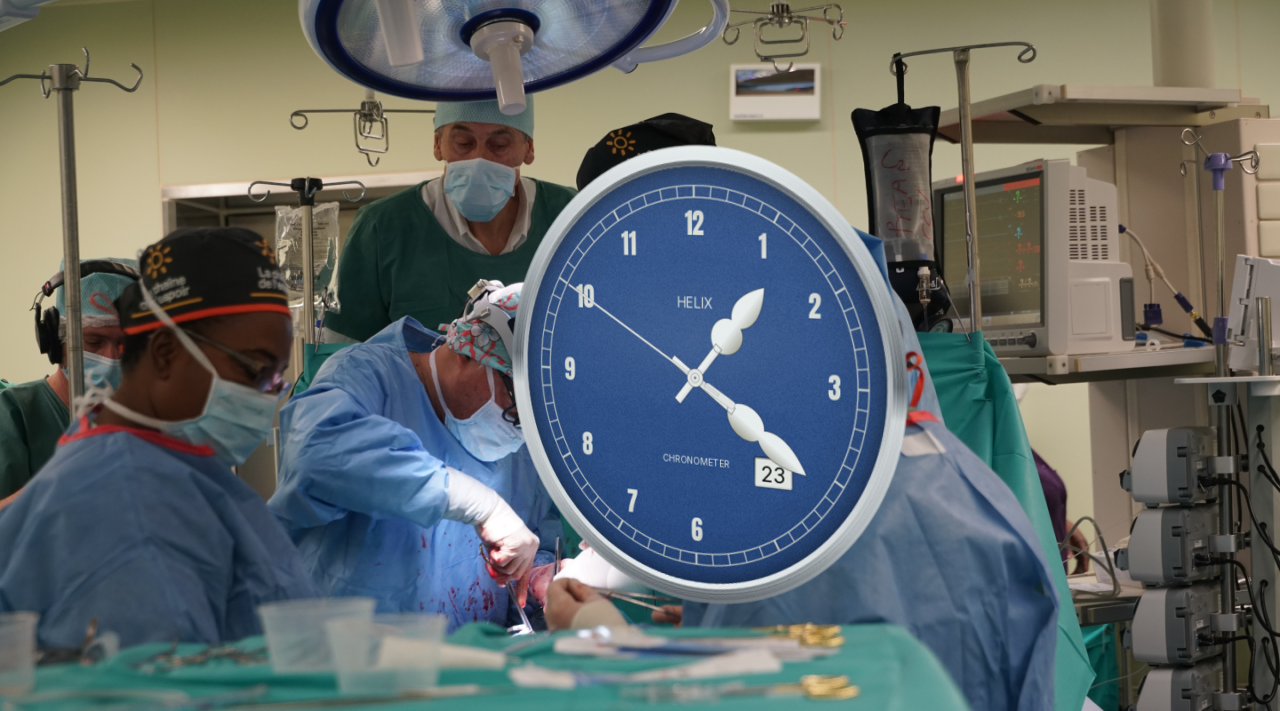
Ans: h=1 m=20 s=50
